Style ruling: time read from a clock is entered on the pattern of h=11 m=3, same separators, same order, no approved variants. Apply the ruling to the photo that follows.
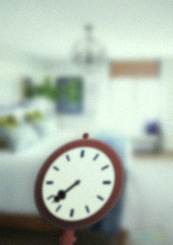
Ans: h=7 m=38
